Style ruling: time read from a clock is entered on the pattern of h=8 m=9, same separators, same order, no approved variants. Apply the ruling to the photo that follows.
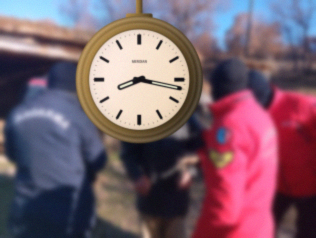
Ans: h=8 m=17
